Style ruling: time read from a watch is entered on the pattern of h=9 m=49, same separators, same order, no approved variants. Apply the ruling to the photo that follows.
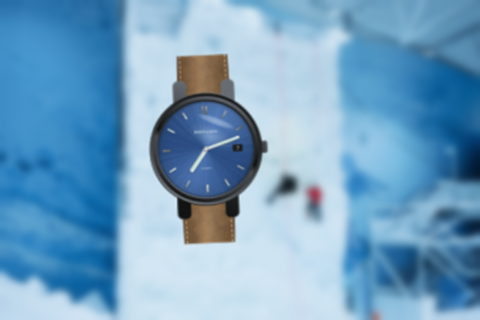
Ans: h=7 m=12
